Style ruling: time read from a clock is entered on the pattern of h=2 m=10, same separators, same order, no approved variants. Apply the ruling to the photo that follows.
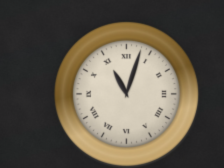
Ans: h=11 m=3
